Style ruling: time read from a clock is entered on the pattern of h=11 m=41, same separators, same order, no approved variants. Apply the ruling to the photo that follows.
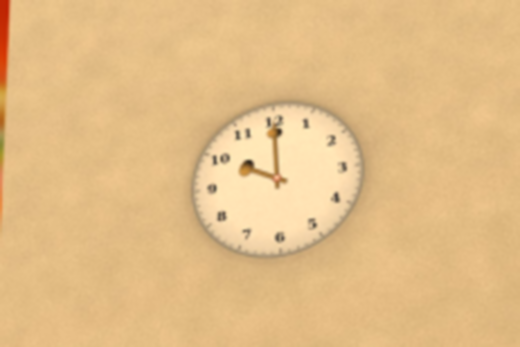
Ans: h=10 m=0
